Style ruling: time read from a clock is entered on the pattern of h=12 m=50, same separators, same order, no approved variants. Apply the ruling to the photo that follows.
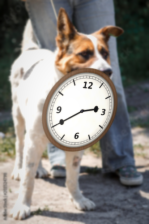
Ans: h=2 m=40
